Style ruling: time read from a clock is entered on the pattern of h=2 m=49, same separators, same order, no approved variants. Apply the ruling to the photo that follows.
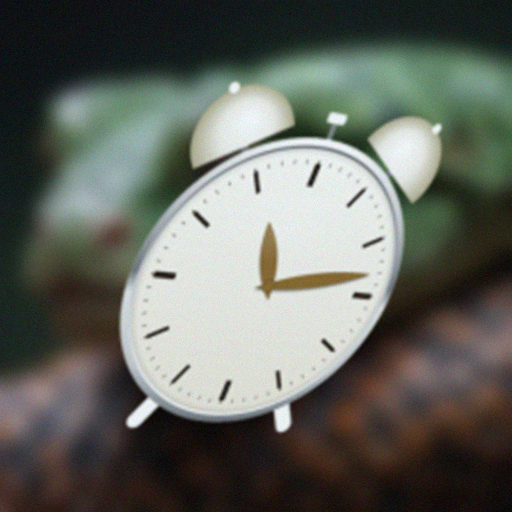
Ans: h=11 m=13
